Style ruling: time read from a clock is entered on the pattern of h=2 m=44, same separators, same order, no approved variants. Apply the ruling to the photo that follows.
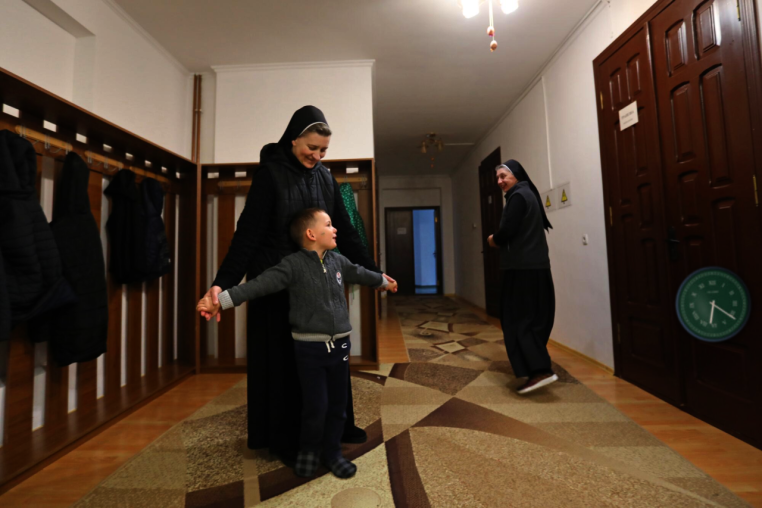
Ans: h=6 m=21
